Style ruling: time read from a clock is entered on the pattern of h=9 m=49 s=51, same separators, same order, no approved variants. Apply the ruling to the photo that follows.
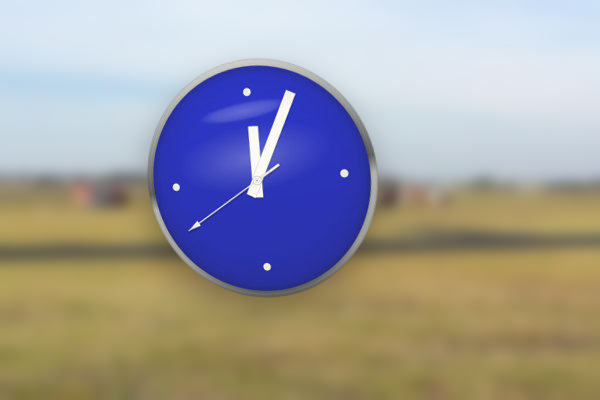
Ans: h=12 m=4 s=40
